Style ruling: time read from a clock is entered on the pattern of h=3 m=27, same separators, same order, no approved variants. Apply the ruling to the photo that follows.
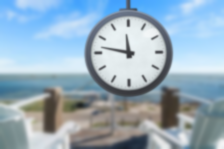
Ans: h=11 m=47
